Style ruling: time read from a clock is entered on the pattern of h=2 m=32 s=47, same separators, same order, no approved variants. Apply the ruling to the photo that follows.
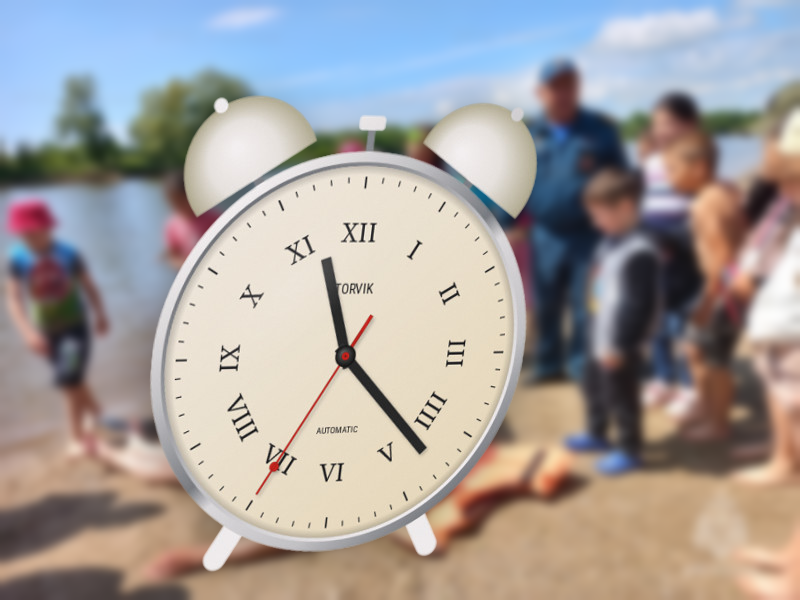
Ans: h=11 m=22 s=35
